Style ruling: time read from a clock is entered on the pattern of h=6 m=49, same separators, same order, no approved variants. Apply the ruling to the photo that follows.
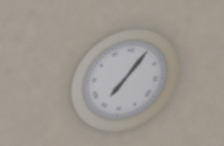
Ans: h=7 m=5
